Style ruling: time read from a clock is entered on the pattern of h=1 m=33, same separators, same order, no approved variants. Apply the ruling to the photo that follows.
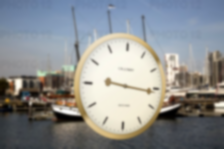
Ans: h=9 m=16
